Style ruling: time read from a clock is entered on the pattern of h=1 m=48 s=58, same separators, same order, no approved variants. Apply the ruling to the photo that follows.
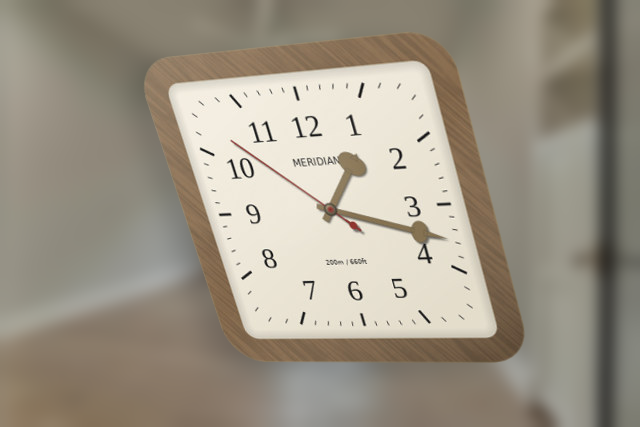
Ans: h=1 m=17 s=52
